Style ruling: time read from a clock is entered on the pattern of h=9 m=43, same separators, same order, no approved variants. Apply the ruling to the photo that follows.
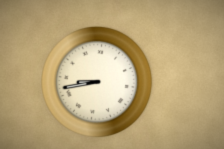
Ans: h=8 m=42
